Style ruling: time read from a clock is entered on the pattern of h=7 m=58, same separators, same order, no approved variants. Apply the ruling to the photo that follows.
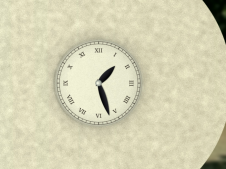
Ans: h=1 m=27
